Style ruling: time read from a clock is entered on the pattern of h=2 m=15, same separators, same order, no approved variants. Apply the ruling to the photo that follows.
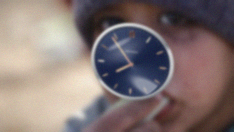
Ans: h=7 m=54
